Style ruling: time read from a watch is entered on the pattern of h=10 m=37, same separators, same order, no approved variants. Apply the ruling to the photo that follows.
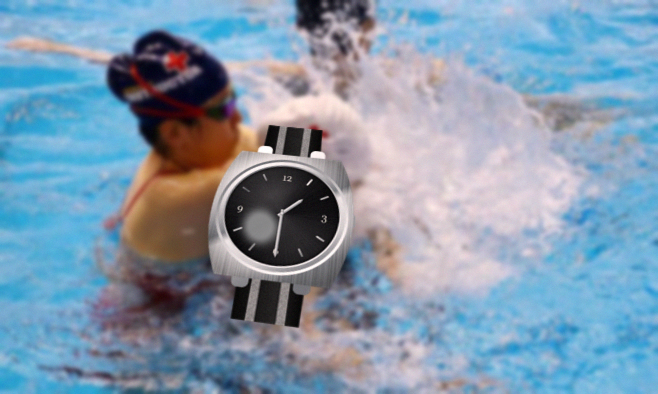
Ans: h=1 m=30
